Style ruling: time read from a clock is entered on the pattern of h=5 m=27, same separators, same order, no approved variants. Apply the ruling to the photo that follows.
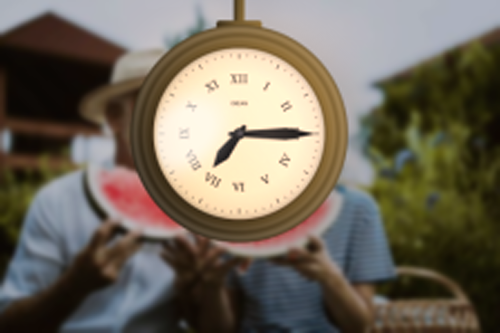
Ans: h=7 m=15
